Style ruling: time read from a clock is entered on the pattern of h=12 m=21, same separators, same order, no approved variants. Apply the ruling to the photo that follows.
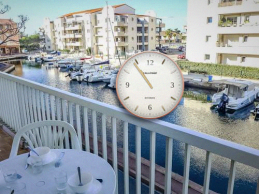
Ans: h=10 m=54
